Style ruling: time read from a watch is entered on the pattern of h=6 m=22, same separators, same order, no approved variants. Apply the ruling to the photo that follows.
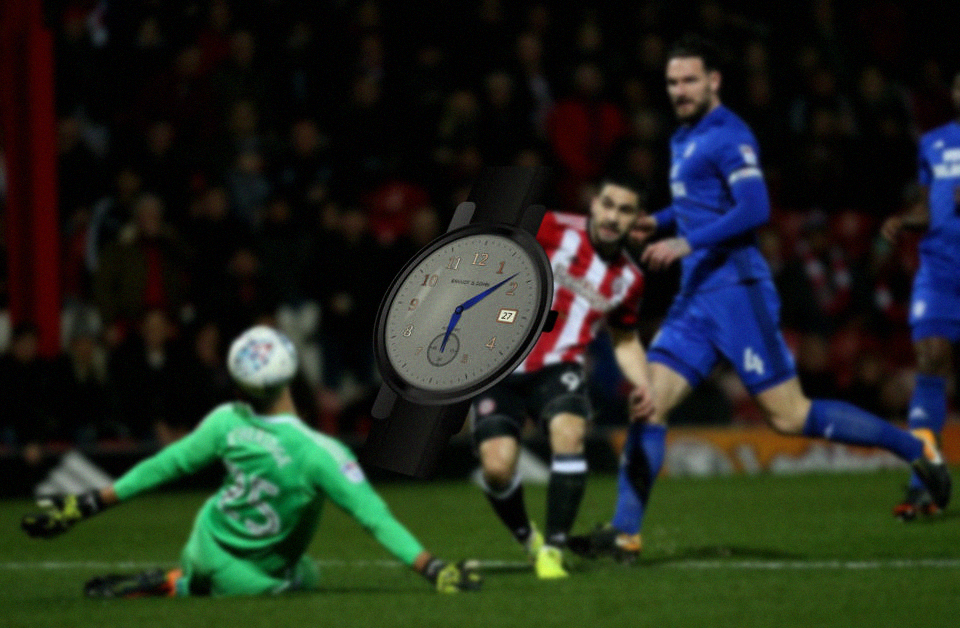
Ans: h=6 m=8
